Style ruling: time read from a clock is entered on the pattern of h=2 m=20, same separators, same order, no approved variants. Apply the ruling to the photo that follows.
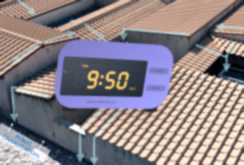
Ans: h=9 m=50
